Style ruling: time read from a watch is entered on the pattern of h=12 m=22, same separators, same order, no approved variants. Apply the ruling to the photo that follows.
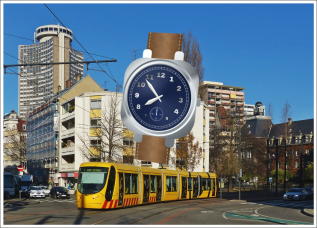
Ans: h=7 m=53
